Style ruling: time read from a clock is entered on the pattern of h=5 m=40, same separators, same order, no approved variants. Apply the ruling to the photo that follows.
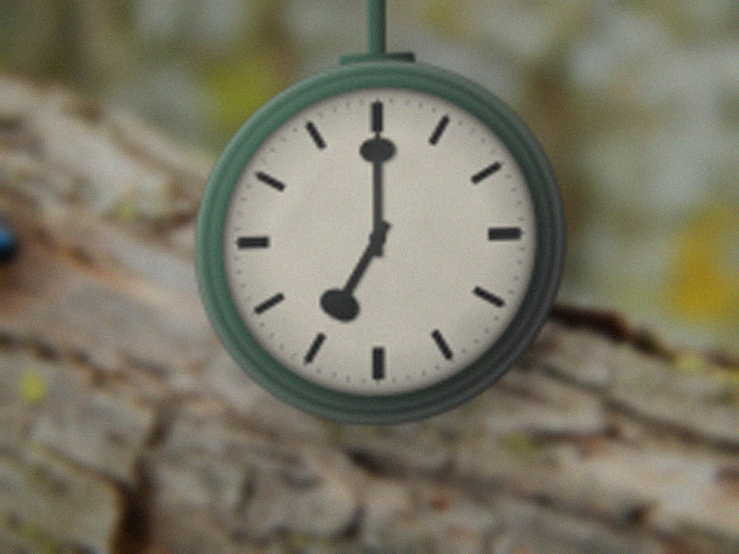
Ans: h=7 m=0
